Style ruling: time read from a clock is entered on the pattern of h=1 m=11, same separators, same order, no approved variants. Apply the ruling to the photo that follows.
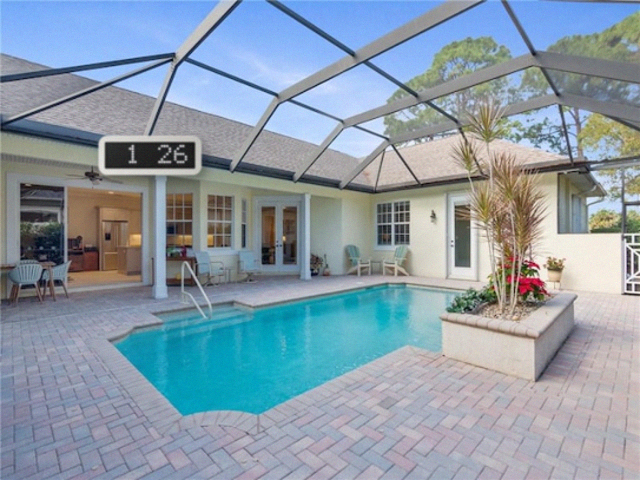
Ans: h=1 m=26
